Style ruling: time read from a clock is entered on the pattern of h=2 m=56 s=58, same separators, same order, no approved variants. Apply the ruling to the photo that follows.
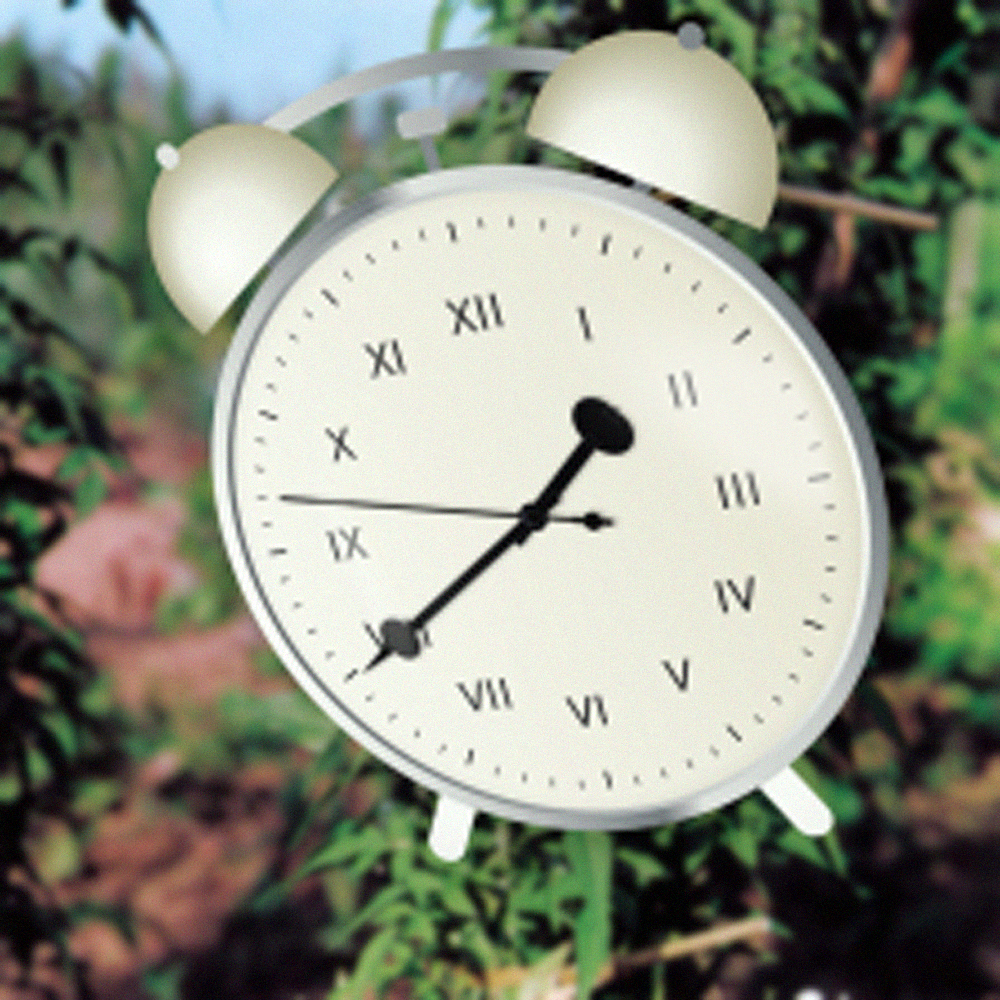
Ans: h=1 m=39 s=47
